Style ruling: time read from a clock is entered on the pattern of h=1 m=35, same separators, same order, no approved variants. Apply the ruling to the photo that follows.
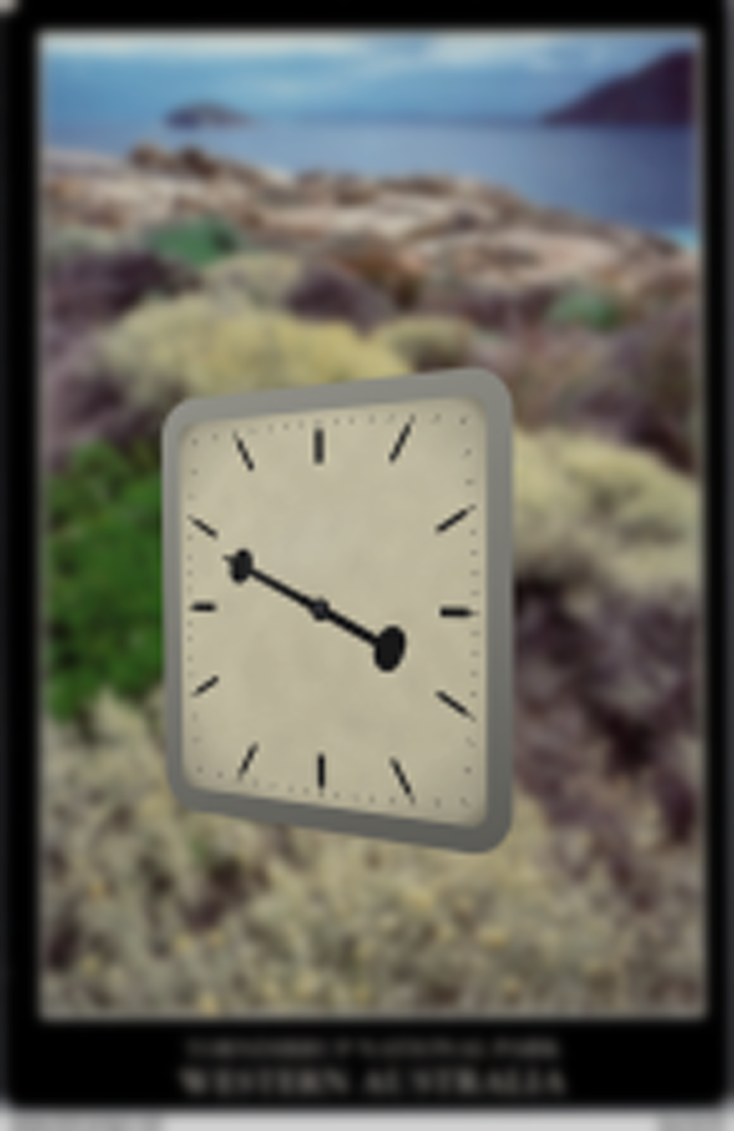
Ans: h=3 m=49
